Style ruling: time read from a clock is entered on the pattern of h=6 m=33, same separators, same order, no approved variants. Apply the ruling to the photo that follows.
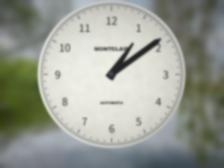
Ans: h=1 m=9
